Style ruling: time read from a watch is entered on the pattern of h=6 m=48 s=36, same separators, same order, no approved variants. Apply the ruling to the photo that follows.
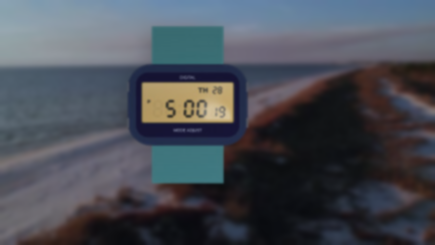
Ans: h=5 m=0 s=19
